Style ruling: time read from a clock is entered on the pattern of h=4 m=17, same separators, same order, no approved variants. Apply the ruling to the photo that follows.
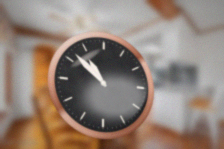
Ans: h=10 m=52
